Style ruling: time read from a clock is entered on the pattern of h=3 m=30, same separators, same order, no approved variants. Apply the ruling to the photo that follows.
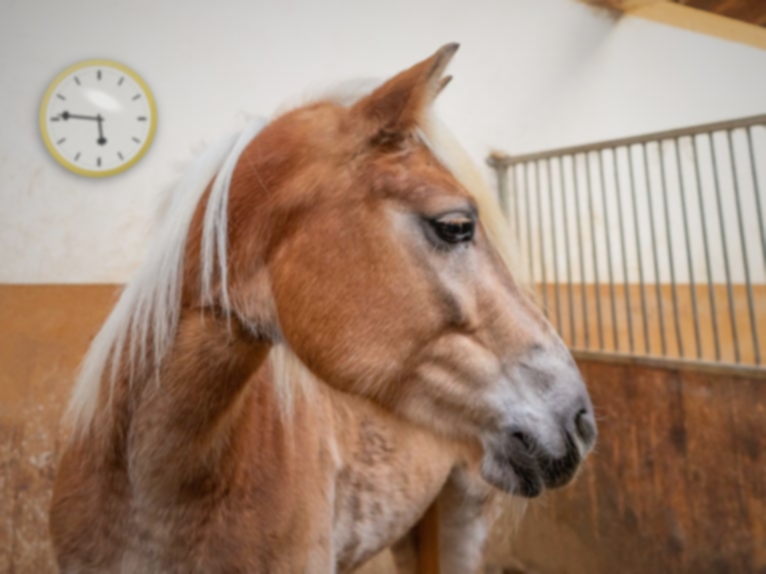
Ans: h=5 m=46
